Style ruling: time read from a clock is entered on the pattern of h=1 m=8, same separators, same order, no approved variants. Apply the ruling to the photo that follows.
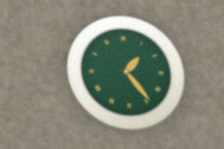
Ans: h=1 m=24
